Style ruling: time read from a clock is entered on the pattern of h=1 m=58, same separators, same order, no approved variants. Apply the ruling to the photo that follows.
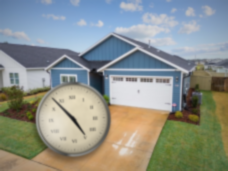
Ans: h=4 m=53
